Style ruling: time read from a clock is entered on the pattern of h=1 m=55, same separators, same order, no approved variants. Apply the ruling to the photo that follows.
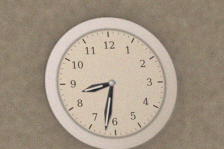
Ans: h=8 m=32
